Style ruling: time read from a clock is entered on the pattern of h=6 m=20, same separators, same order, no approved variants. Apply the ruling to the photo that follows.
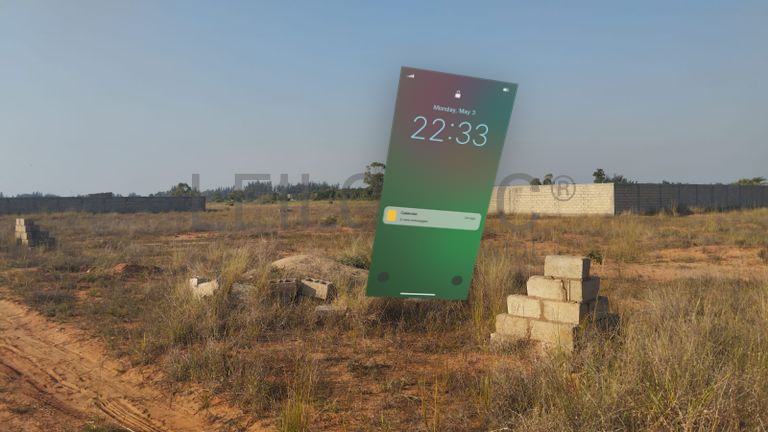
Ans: h=22 m=33
